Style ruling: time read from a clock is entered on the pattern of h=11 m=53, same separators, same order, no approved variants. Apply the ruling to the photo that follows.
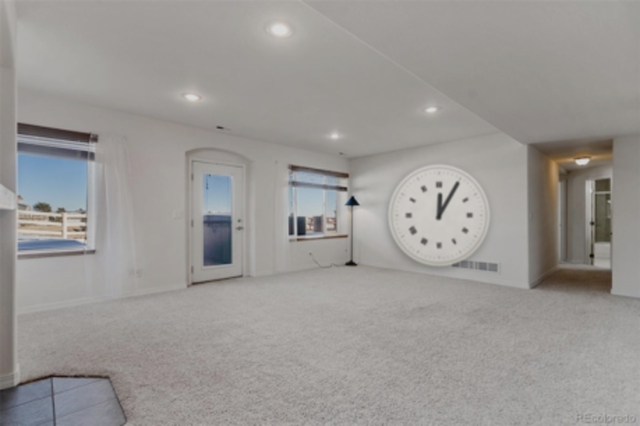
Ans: h=12 m=5
